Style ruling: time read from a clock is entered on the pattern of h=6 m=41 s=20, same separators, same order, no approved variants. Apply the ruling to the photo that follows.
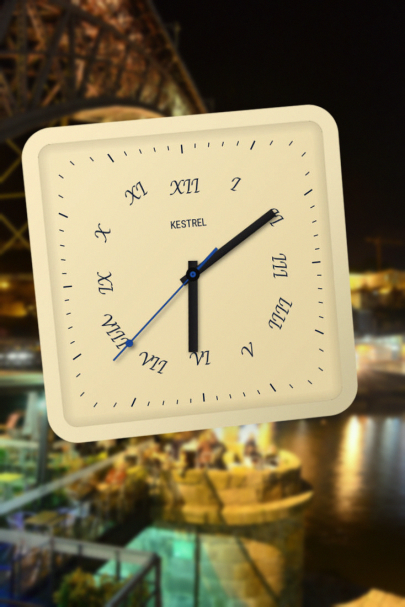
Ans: h=6 m=9 s=38
